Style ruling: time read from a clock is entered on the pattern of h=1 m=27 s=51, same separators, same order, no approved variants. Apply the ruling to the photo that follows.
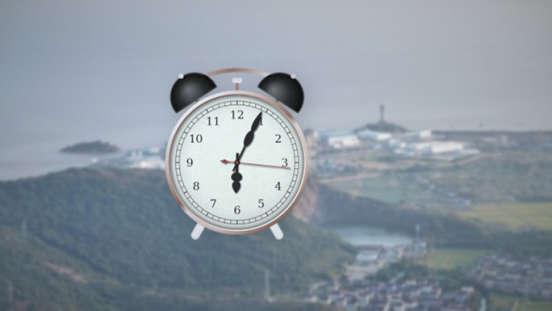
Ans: h=6 m=4 s=16
